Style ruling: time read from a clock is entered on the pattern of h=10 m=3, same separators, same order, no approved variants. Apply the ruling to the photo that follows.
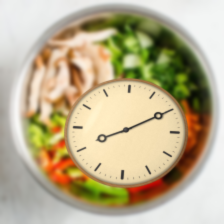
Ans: h=8 m=10
